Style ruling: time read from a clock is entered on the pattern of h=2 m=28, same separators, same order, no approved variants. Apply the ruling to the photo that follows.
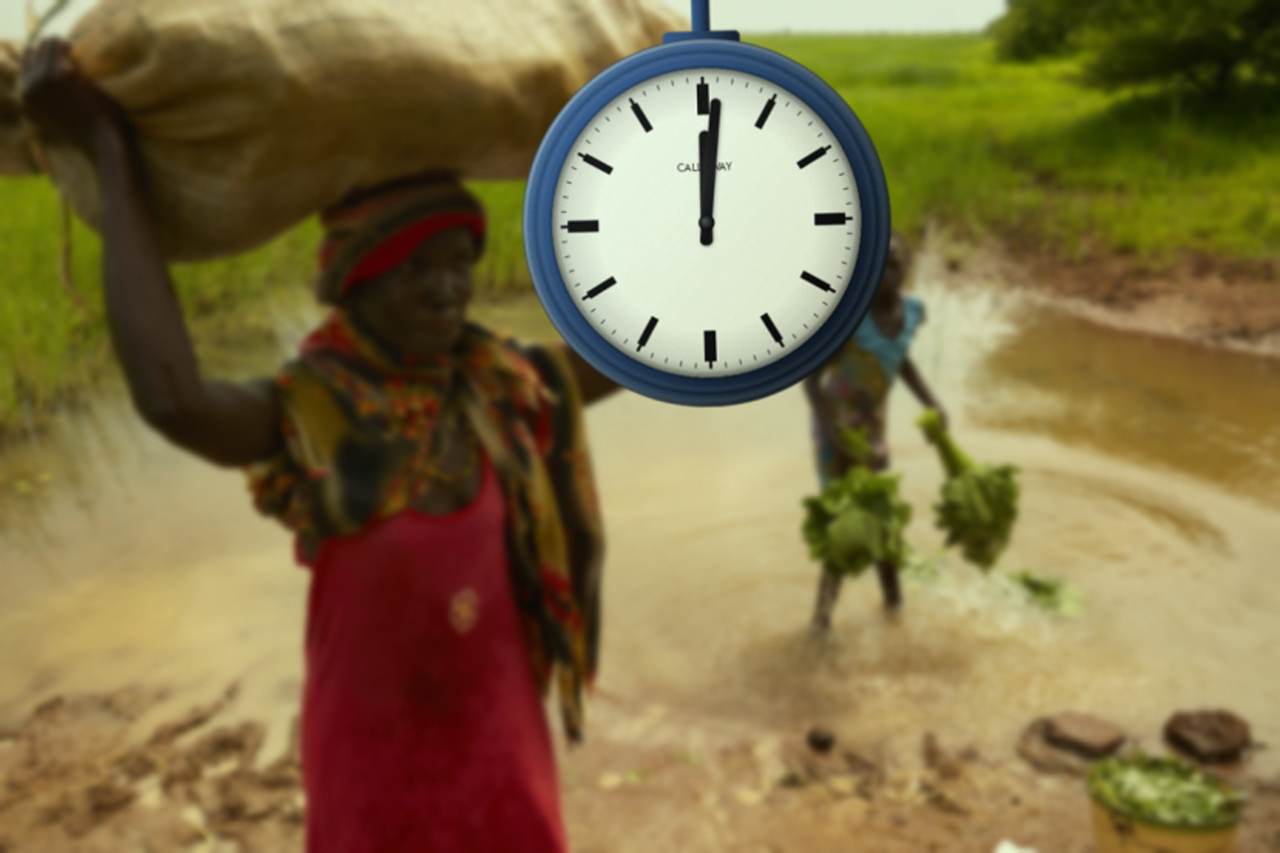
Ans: h=12 m=1
